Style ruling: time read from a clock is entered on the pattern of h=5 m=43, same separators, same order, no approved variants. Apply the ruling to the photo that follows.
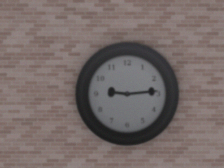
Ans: h=9 m=14
